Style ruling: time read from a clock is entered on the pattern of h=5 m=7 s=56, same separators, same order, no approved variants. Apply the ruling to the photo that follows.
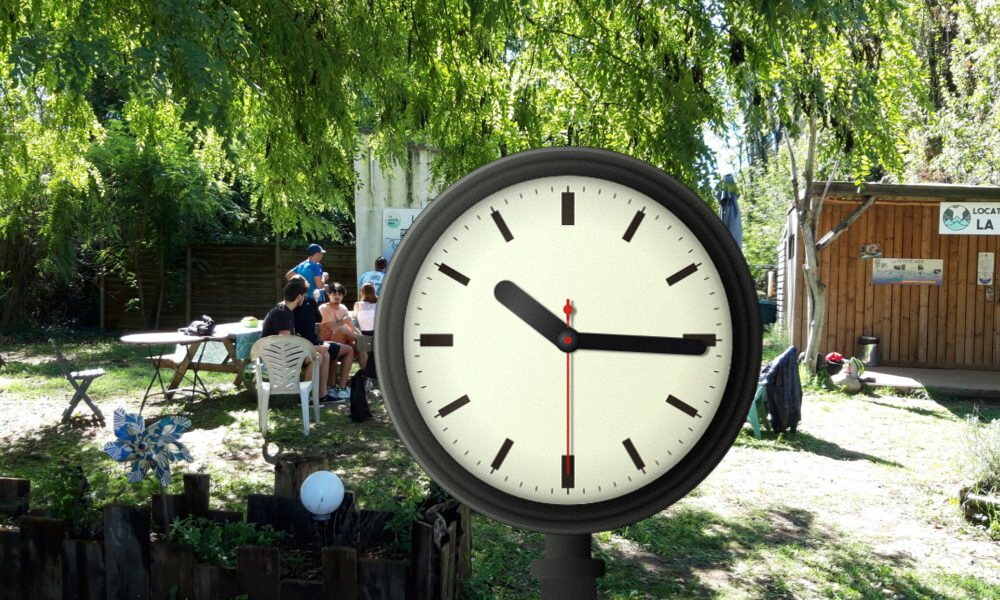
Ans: h=10 m=15 s=30
